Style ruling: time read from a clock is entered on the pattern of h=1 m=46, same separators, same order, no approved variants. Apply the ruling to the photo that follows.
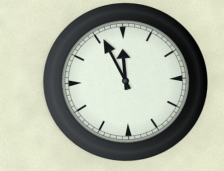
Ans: h=11 m=56
